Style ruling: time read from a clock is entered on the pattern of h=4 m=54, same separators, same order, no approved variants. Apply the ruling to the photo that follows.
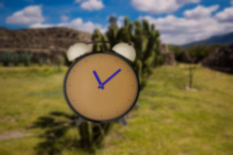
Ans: h=11 m=8
